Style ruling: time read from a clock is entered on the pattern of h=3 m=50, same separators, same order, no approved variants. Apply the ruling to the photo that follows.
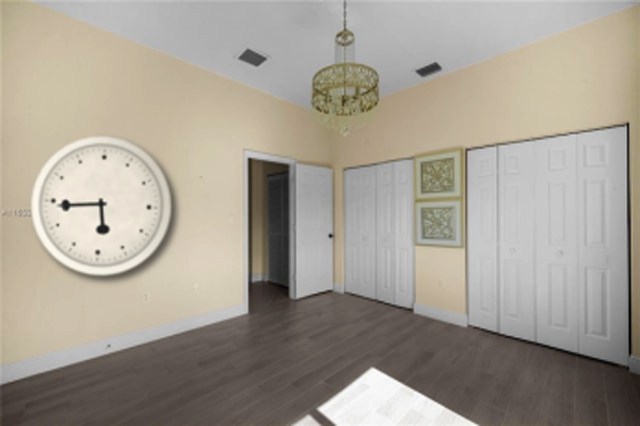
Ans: h=5 m=44
